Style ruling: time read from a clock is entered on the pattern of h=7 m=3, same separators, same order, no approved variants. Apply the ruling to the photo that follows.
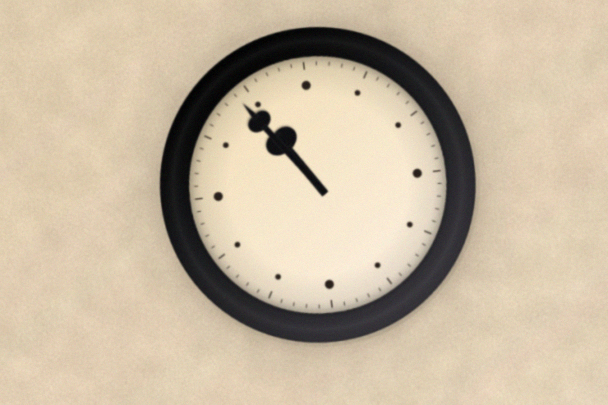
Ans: h=10 m=54
